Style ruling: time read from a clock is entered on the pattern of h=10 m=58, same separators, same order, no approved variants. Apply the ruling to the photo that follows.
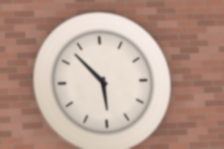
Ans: h=5 m=53
